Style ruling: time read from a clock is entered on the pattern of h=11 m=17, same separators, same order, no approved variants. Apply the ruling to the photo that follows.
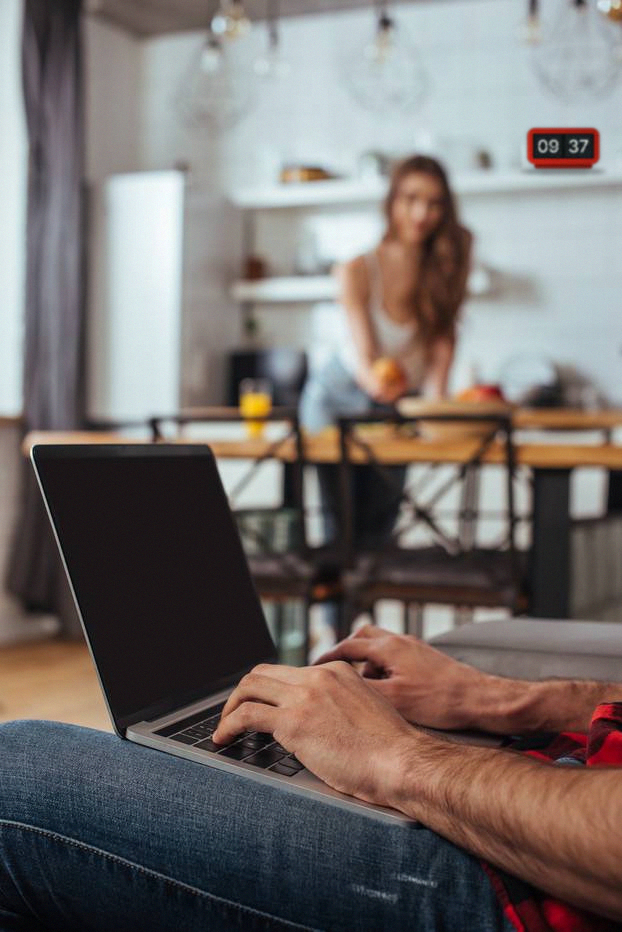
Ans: h=9 m=37
